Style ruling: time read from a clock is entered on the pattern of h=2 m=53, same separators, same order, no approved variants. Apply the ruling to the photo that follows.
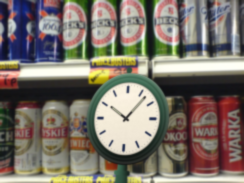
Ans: h=10 m=7
